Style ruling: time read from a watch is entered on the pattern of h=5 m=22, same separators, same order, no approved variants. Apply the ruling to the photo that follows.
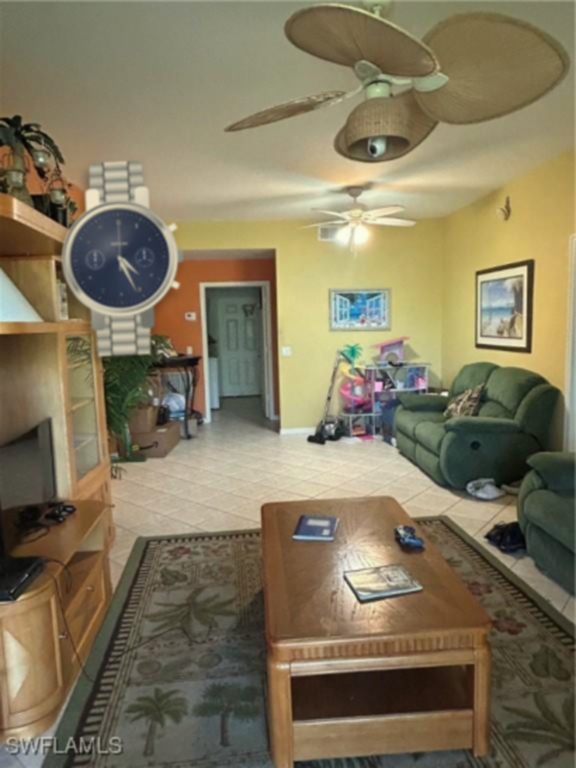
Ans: h=4 m=26
